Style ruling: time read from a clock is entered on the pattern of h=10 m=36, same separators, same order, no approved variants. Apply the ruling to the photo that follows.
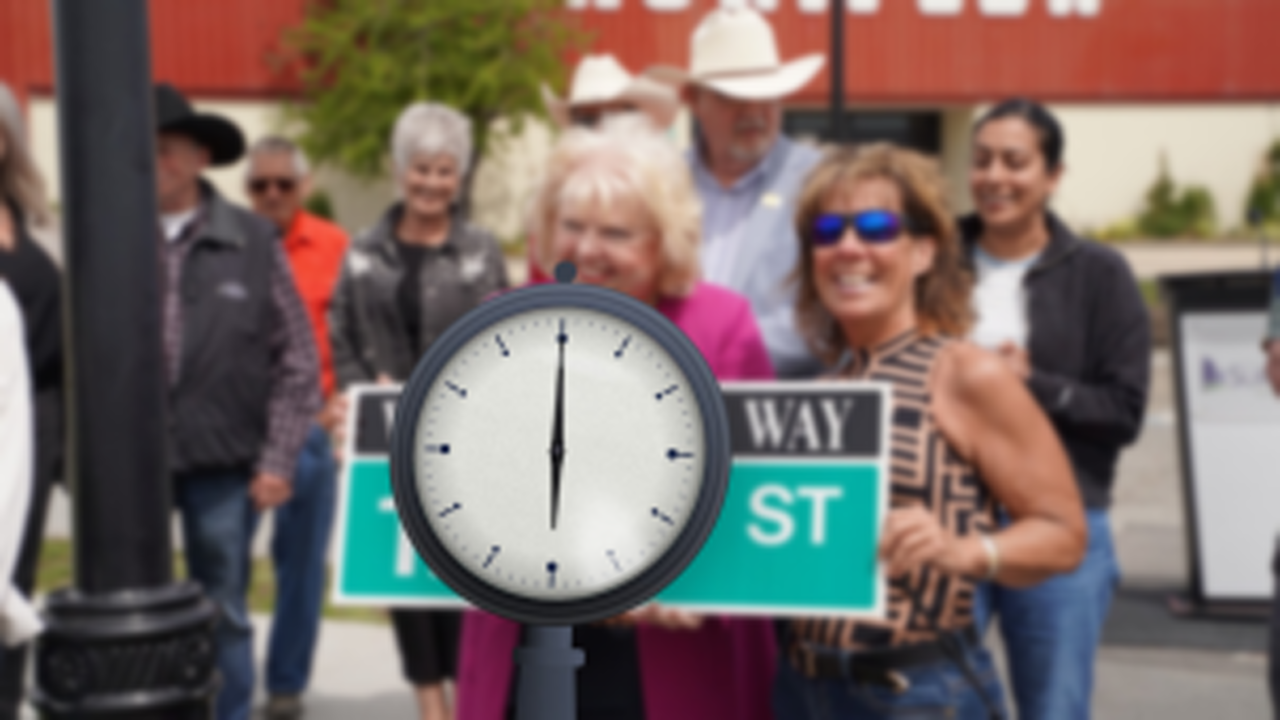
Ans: h=6 m=0
